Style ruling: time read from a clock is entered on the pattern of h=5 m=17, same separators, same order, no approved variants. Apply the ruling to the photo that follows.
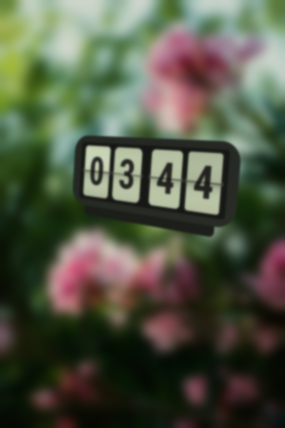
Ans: h=3 m=44
